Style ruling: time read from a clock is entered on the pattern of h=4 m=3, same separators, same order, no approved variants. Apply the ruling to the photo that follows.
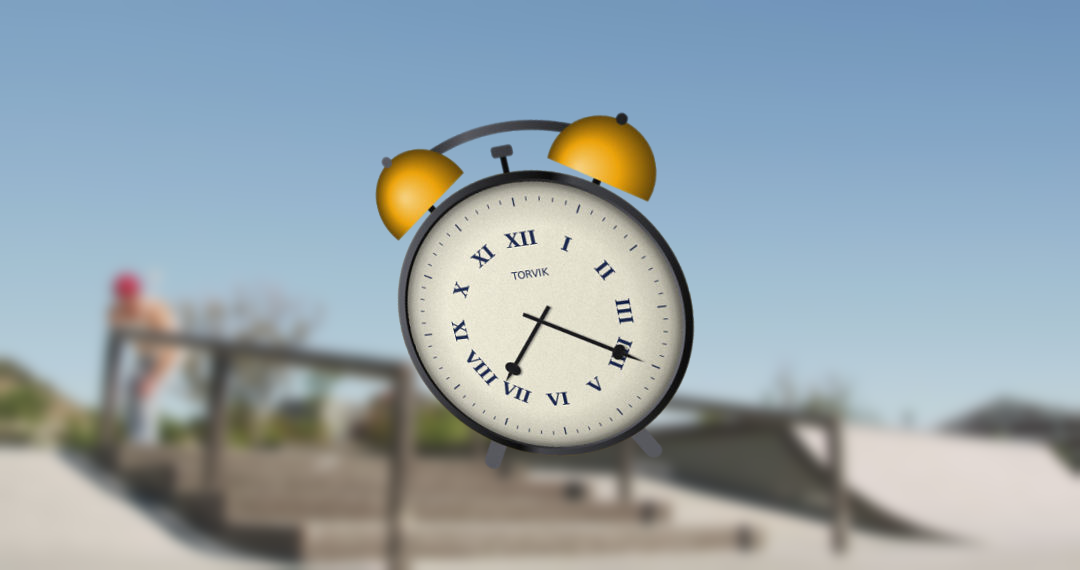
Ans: h=7 m=20
